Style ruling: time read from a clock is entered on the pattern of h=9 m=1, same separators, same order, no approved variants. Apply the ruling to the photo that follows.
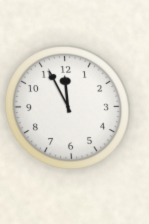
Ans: h=11 m=56
